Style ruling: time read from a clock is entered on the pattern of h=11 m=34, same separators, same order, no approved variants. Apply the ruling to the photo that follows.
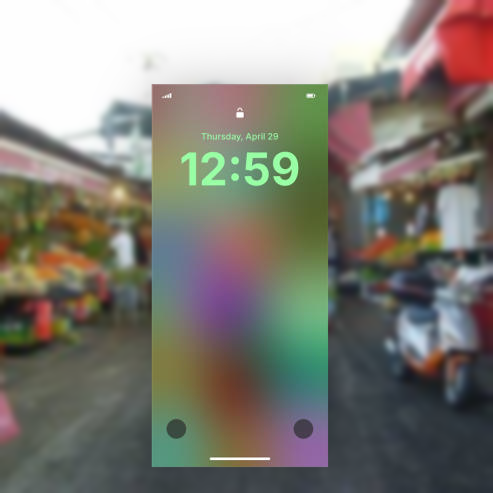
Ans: h=12 m=59
